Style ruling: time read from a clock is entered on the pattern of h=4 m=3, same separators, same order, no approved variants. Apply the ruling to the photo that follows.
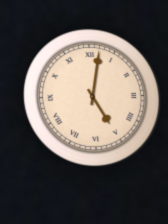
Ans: h=5 m=2
